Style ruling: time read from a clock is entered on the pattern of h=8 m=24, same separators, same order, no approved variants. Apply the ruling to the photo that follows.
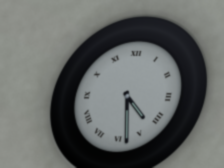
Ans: h=4 m=28
